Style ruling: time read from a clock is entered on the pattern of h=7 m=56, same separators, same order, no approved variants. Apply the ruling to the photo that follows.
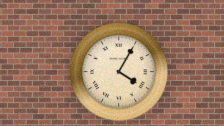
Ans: h=4 m=5
